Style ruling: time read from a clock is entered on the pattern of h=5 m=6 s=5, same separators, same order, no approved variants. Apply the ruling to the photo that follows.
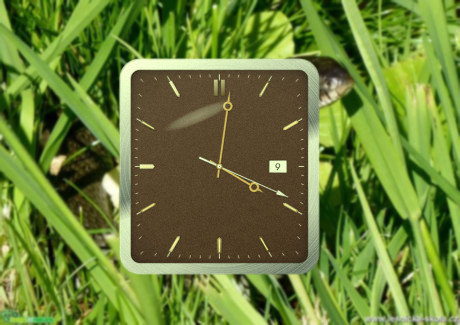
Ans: h=4 m=1 s=19
